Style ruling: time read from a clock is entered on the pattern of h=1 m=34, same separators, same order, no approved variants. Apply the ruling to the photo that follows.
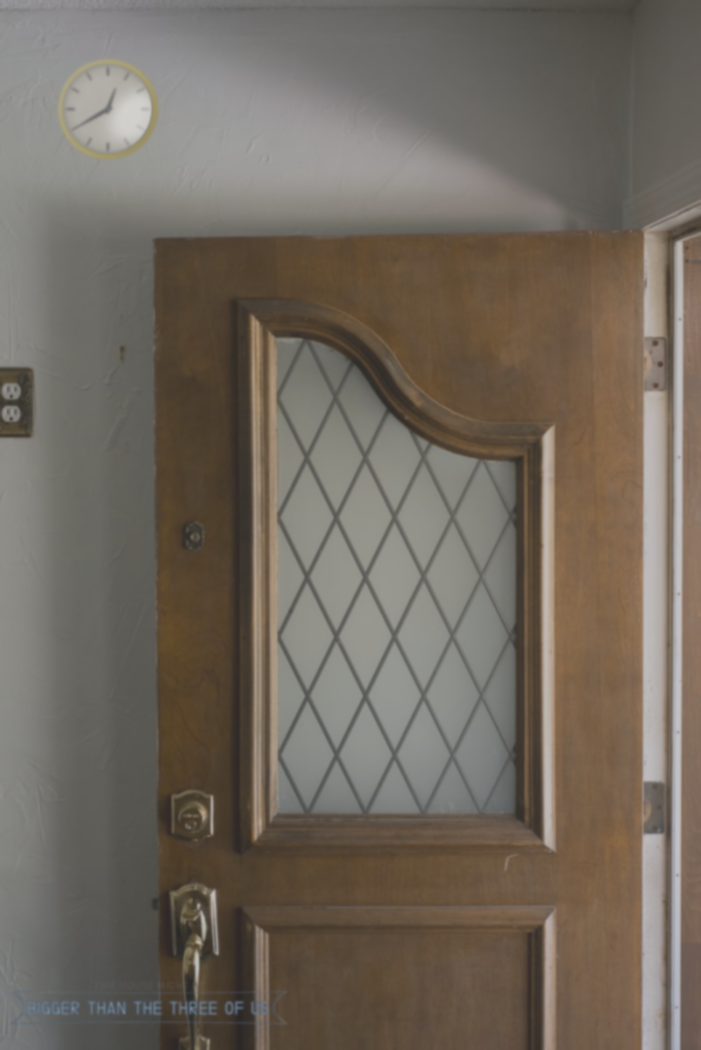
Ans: h=12 m=40
